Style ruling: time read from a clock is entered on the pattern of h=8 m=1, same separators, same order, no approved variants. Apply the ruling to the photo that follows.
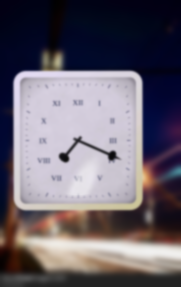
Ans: h=7 m=19
